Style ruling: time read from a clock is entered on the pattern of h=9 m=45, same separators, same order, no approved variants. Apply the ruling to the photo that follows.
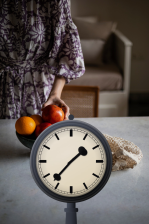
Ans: h=1 m=37
